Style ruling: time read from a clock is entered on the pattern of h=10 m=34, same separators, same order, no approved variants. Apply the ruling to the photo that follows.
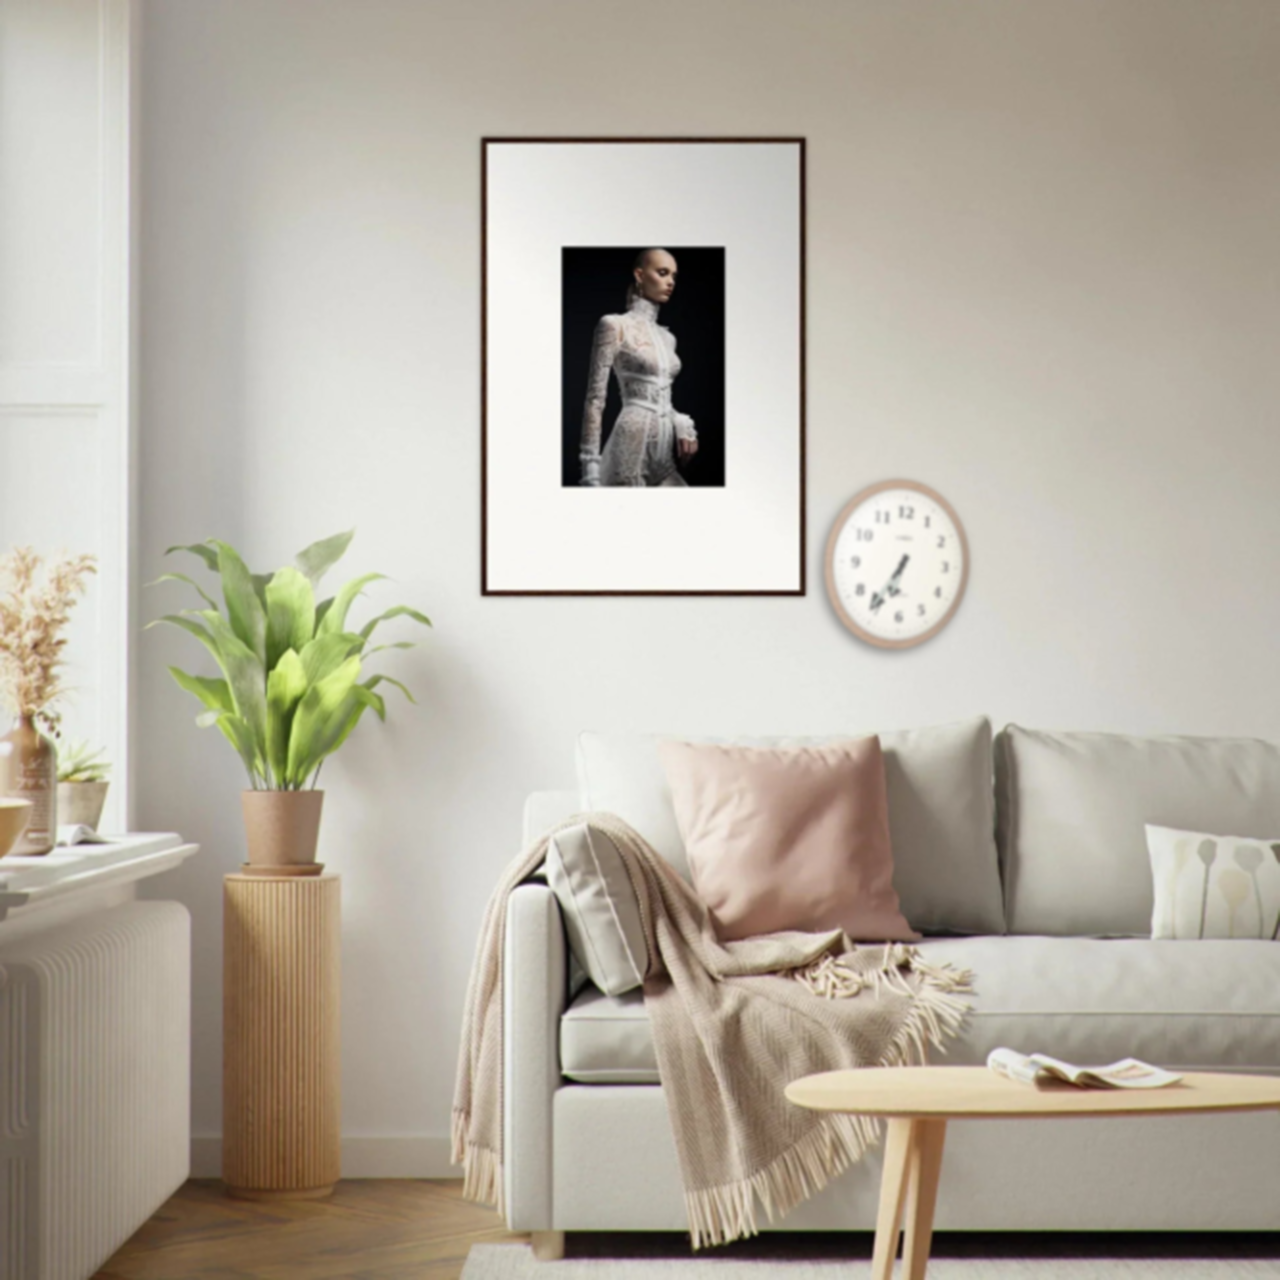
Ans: h=6 m=36
